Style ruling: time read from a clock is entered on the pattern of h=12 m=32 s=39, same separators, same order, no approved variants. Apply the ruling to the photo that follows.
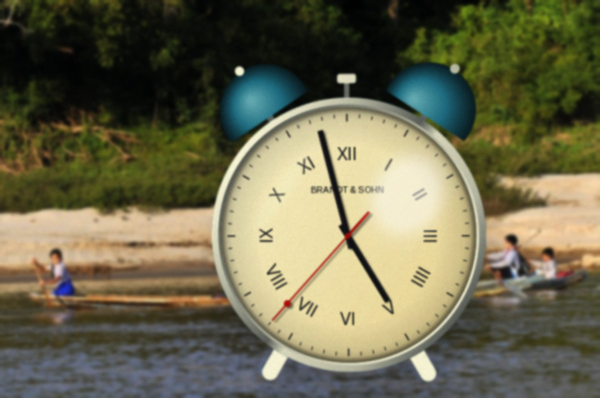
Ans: h=4 m=57 s=37
